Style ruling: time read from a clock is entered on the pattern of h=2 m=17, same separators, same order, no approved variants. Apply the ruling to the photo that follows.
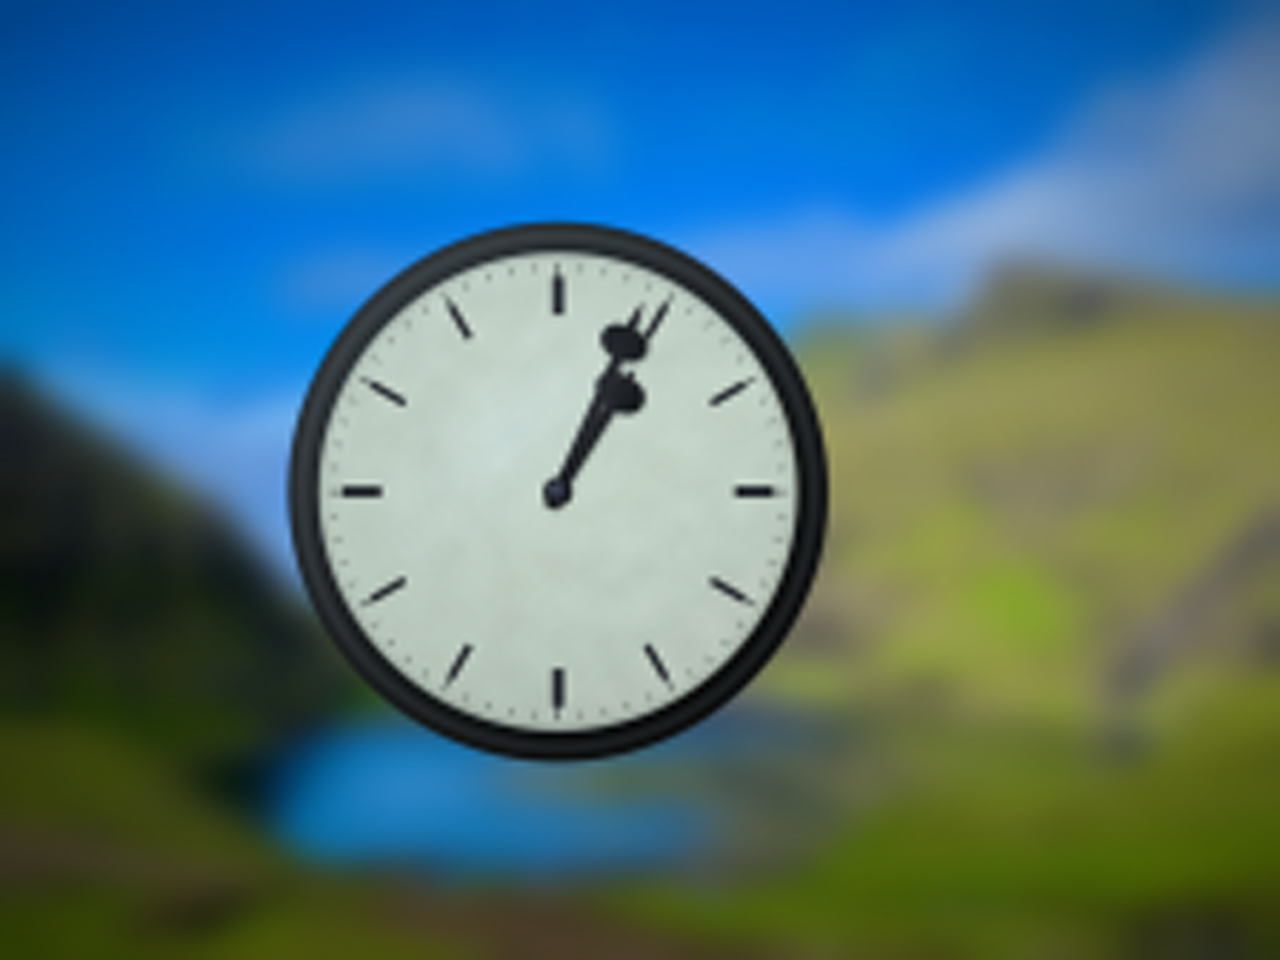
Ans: h=1 m=4
